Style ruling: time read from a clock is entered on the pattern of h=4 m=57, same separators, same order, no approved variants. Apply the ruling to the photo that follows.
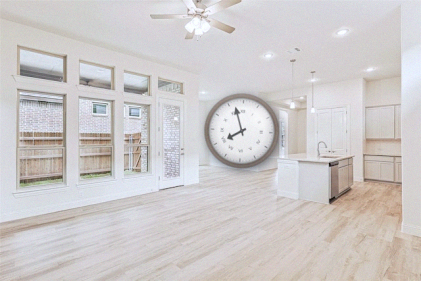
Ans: h=7 m=57
